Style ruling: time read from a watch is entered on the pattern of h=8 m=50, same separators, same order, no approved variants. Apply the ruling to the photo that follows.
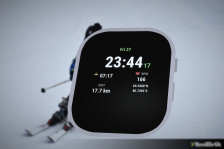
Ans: h=23 m=44
